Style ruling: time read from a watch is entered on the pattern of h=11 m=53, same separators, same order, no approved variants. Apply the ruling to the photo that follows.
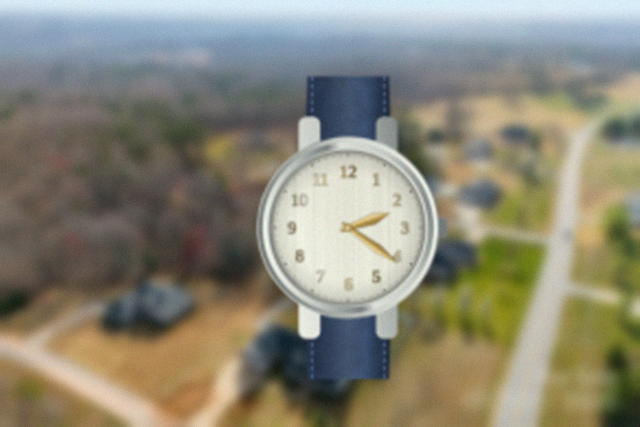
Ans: h=2 m=21
